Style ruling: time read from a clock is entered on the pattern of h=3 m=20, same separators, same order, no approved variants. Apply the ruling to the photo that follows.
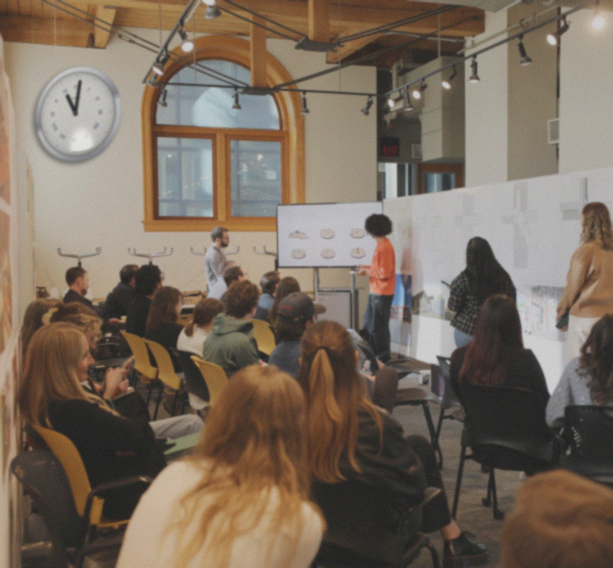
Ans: h=11 m=1
